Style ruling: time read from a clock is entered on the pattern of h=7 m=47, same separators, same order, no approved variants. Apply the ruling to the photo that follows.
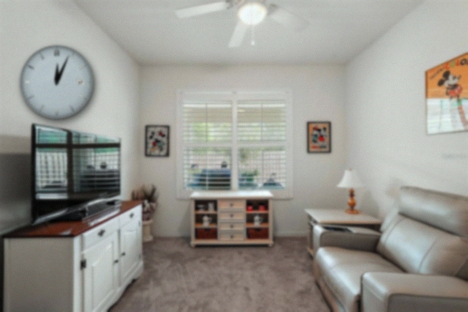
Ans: h=12 m=4
